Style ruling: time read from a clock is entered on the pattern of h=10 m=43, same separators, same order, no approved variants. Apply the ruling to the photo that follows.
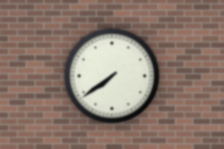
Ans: h=7 m=39
